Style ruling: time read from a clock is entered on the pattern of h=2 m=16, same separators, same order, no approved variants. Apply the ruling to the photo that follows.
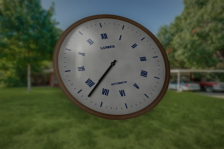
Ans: h=7 m=38
